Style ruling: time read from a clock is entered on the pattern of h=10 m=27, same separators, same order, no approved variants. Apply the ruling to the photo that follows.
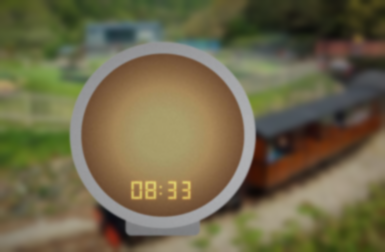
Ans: h=8 m=33
